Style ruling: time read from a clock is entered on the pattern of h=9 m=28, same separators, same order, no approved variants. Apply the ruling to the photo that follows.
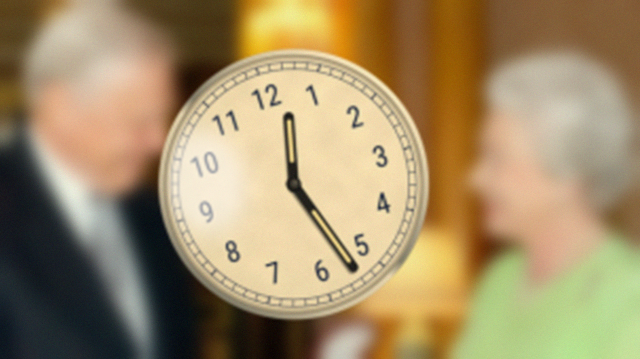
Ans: h=12 m=27
